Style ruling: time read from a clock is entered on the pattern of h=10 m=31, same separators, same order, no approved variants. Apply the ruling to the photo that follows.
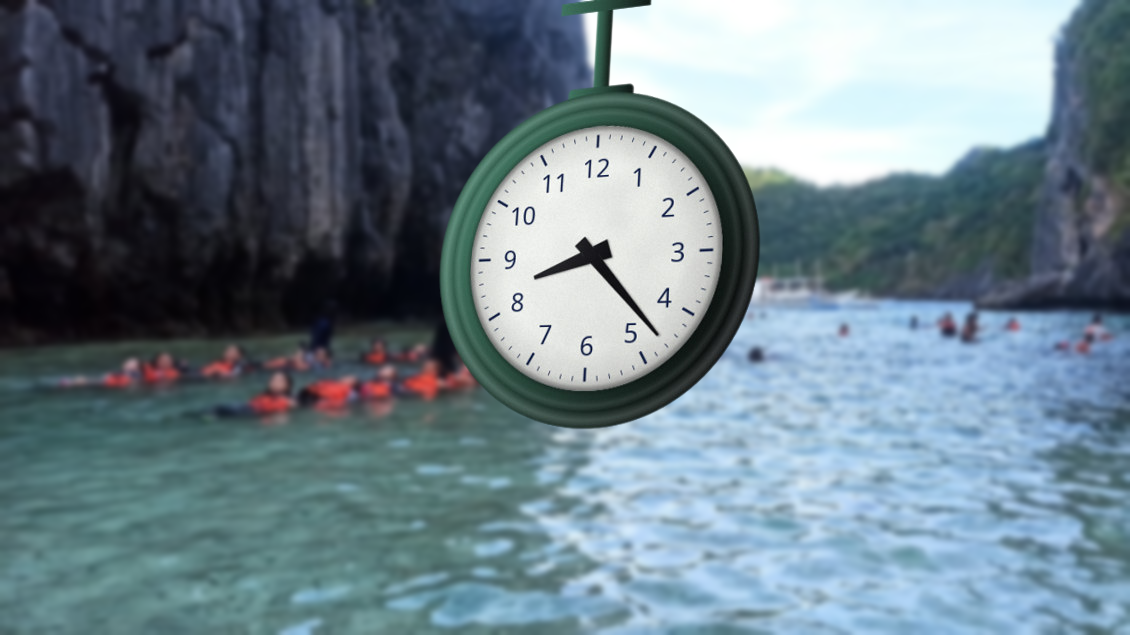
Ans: h=8 m=23
